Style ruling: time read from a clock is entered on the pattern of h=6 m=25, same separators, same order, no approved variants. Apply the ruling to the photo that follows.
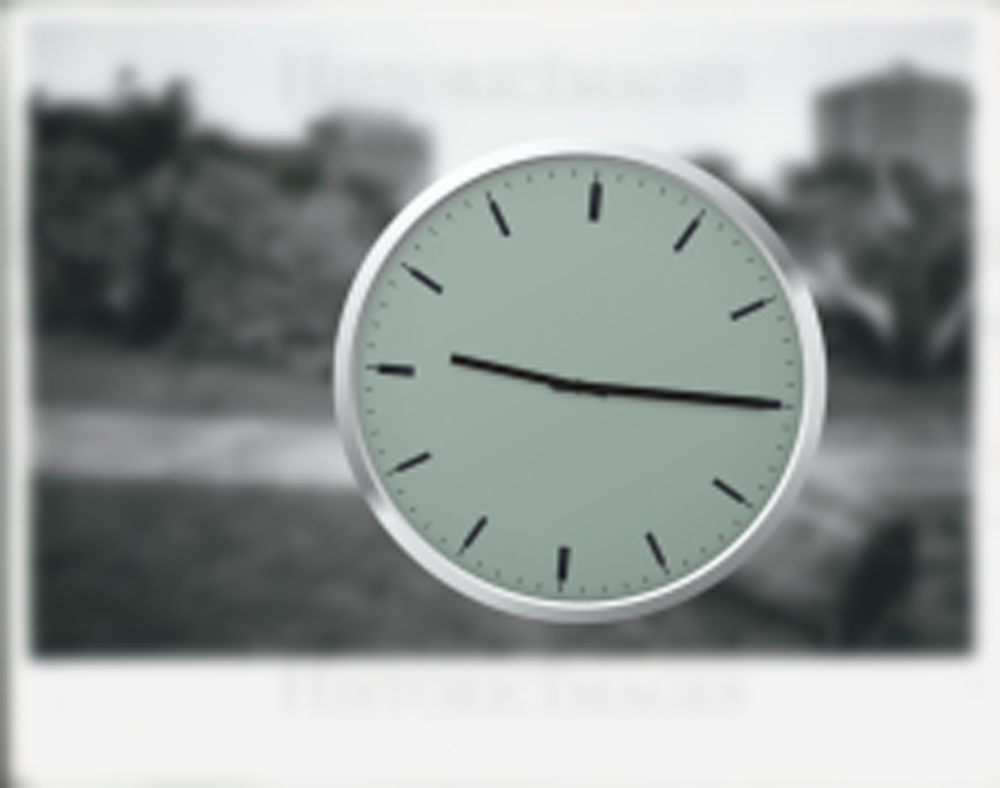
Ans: h=9 m=15
